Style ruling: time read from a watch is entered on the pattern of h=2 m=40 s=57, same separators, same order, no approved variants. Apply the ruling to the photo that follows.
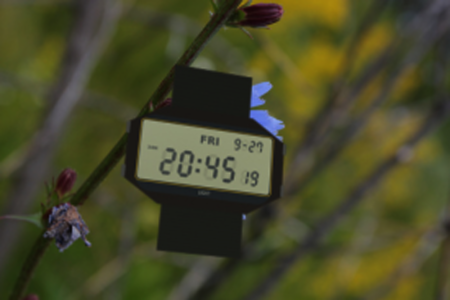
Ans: h=20 m=45 s=19
